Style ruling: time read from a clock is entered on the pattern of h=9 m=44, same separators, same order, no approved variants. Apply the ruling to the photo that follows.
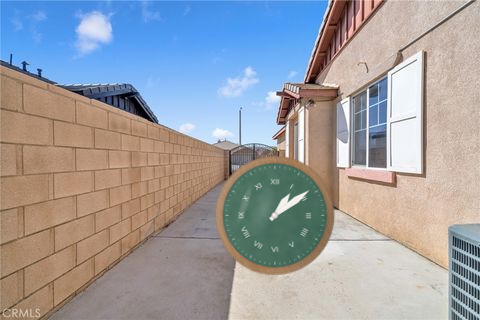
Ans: h=1 m=9
